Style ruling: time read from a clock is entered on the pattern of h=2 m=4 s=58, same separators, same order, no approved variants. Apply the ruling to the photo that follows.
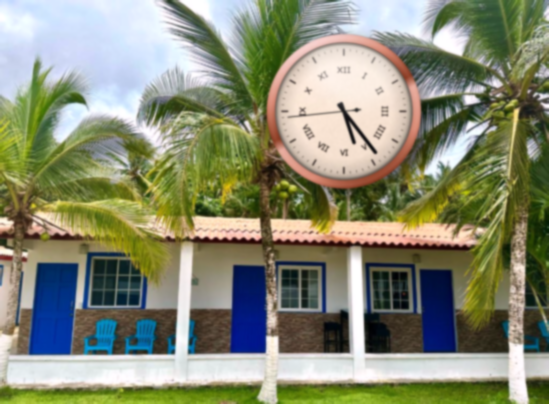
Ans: h=5 m=23 s=44
